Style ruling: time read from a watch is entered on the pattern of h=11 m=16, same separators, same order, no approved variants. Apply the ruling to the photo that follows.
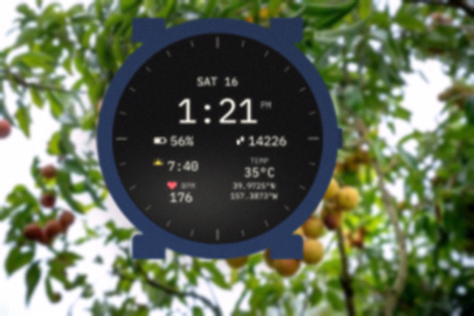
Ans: h=1 m=21
